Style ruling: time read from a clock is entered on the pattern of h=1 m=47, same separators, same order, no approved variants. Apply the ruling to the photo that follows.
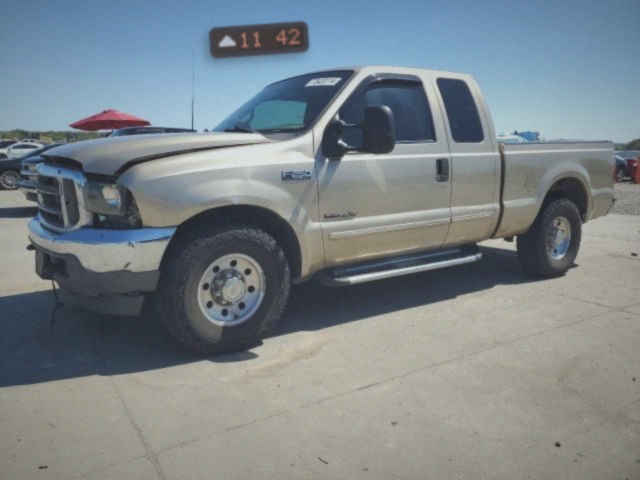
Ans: h=11 m=42
